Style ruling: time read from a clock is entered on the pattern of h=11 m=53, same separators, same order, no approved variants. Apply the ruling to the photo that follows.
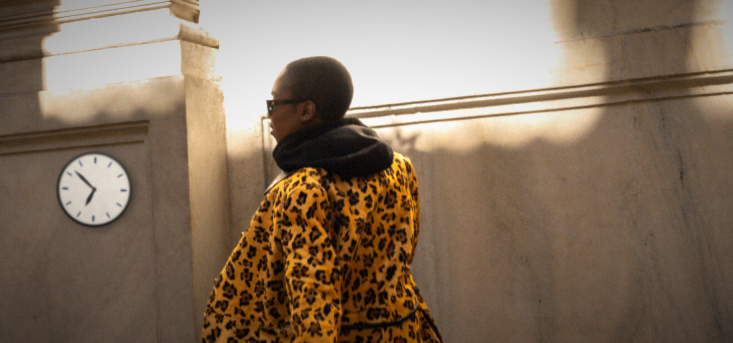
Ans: h=6 m=52
